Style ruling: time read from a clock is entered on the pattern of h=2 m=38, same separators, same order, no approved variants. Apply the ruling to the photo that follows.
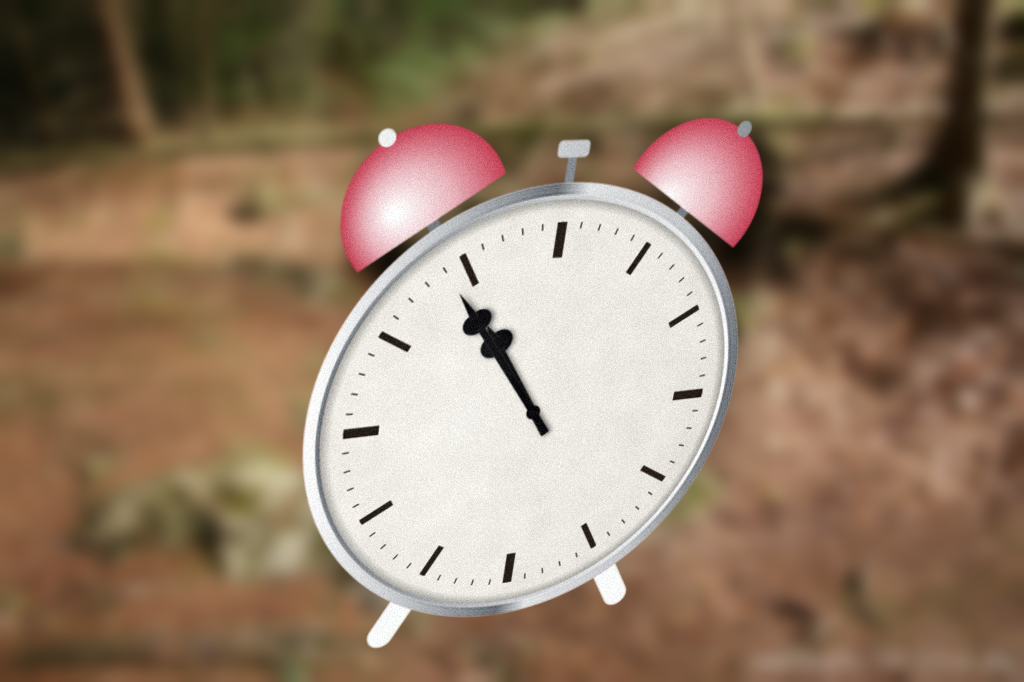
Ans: h=10 m=54
